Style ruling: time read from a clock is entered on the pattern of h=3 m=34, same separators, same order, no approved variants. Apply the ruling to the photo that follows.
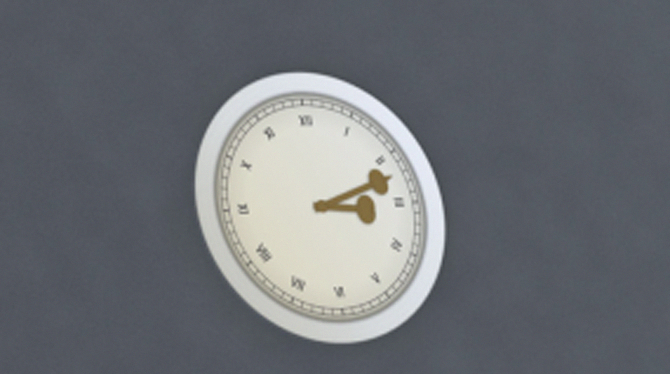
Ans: h=3 m=12
